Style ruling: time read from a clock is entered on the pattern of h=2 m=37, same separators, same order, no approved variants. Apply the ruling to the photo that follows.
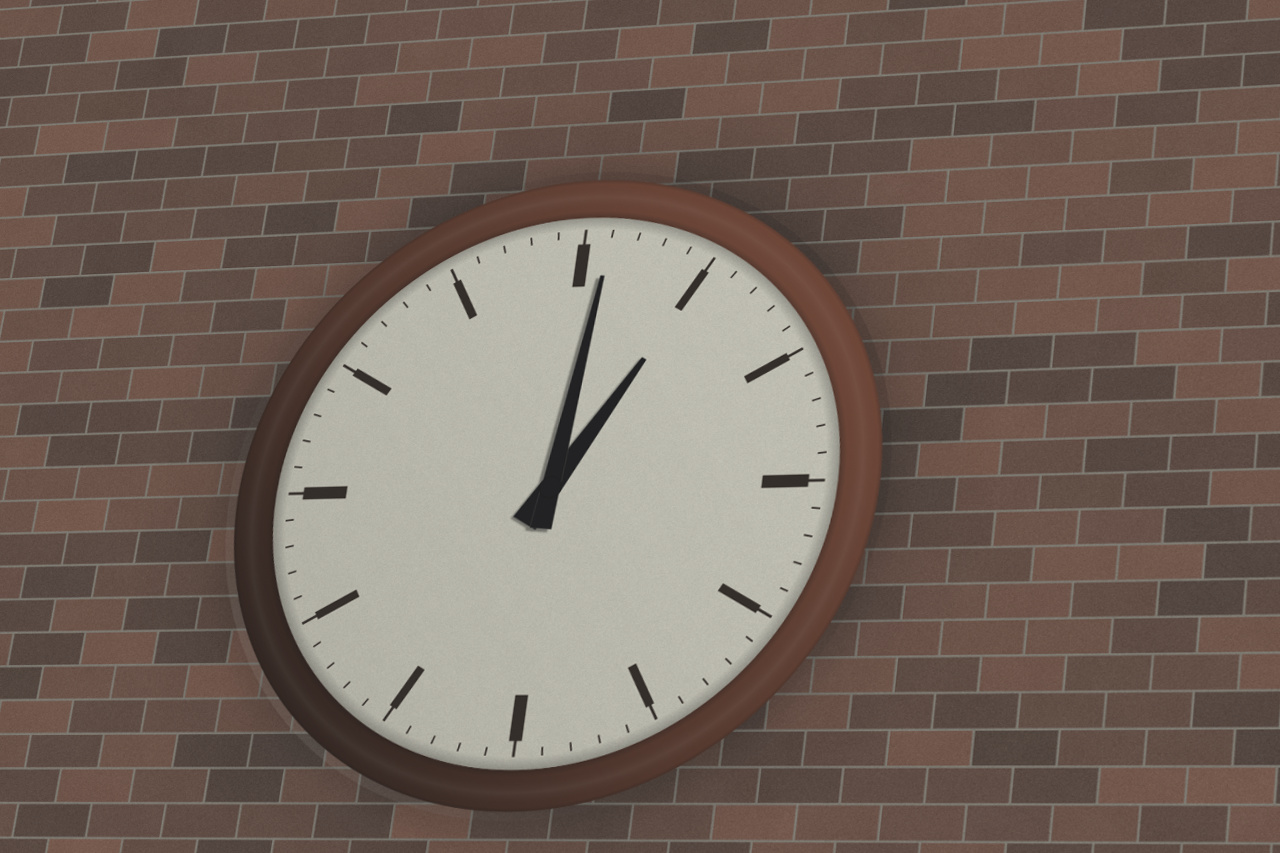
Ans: h=1 m=1
